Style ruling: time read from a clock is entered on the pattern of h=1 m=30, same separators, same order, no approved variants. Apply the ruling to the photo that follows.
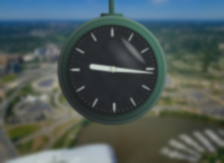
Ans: h=9 m=16
